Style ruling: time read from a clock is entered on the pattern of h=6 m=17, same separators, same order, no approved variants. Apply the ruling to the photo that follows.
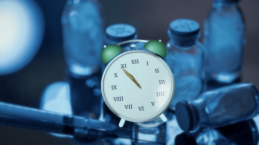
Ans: h=10 m=54
